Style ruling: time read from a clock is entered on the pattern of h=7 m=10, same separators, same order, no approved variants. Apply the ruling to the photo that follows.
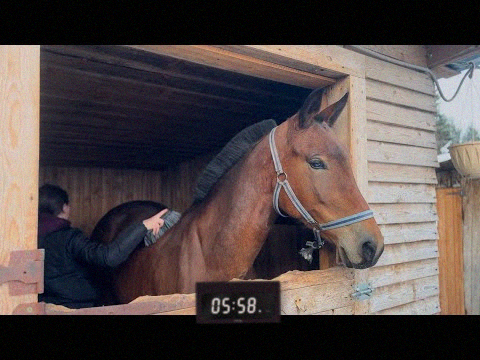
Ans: h=5 m=58
